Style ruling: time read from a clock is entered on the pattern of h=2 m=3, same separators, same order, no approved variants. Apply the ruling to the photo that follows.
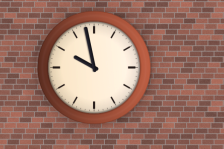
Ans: h=9 m=58
